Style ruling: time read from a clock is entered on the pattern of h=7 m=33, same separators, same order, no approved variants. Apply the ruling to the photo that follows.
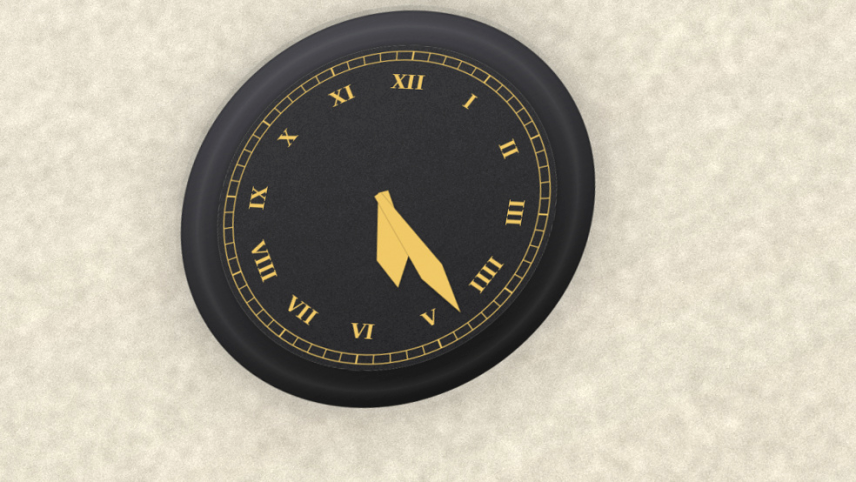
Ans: h=5 m=23
